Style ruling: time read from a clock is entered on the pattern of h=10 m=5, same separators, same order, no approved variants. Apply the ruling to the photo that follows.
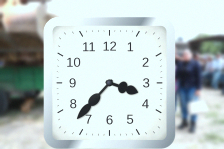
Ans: h=3 m=37
